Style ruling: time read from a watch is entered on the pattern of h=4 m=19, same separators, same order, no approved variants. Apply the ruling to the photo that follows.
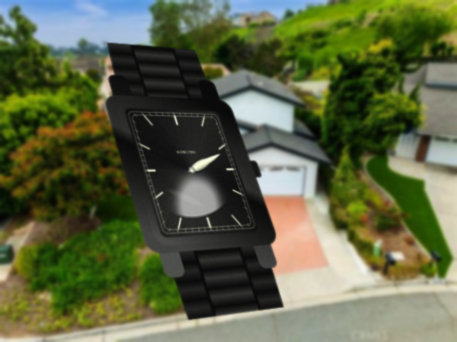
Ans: h=2 m=11
